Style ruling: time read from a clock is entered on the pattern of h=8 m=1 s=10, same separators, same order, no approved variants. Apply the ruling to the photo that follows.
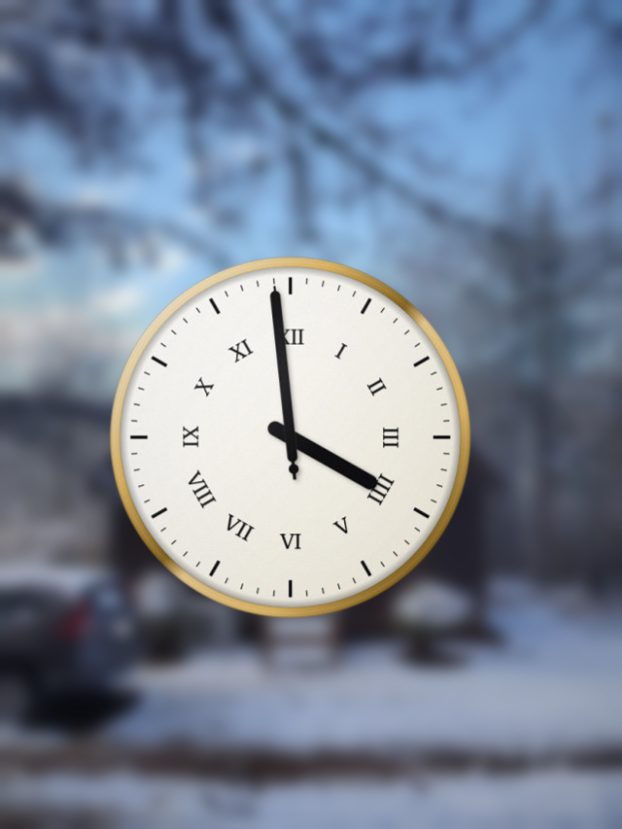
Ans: h=3 m=58 s=59
